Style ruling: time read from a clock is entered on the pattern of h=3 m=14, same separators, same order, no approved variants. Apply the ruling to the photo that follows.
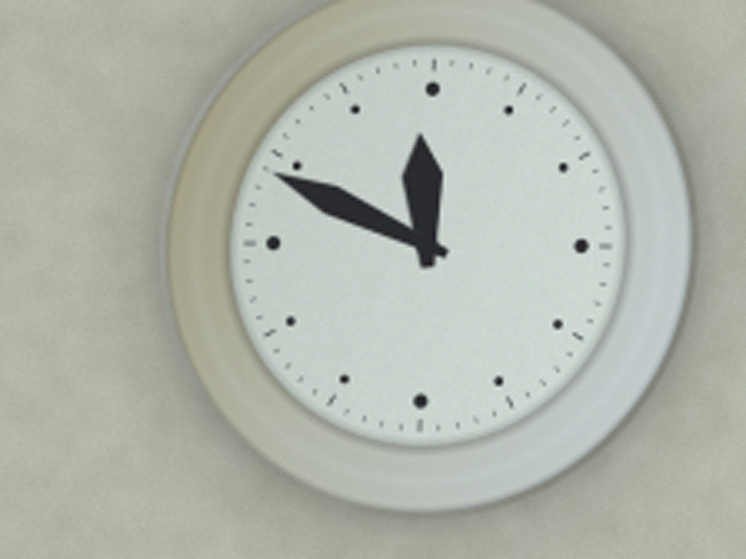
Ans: h=11 m=49
